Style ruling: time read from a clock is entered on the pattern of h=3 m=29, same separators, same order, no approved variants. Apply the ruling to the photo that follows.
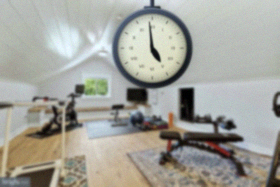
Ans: h=4 m=59
